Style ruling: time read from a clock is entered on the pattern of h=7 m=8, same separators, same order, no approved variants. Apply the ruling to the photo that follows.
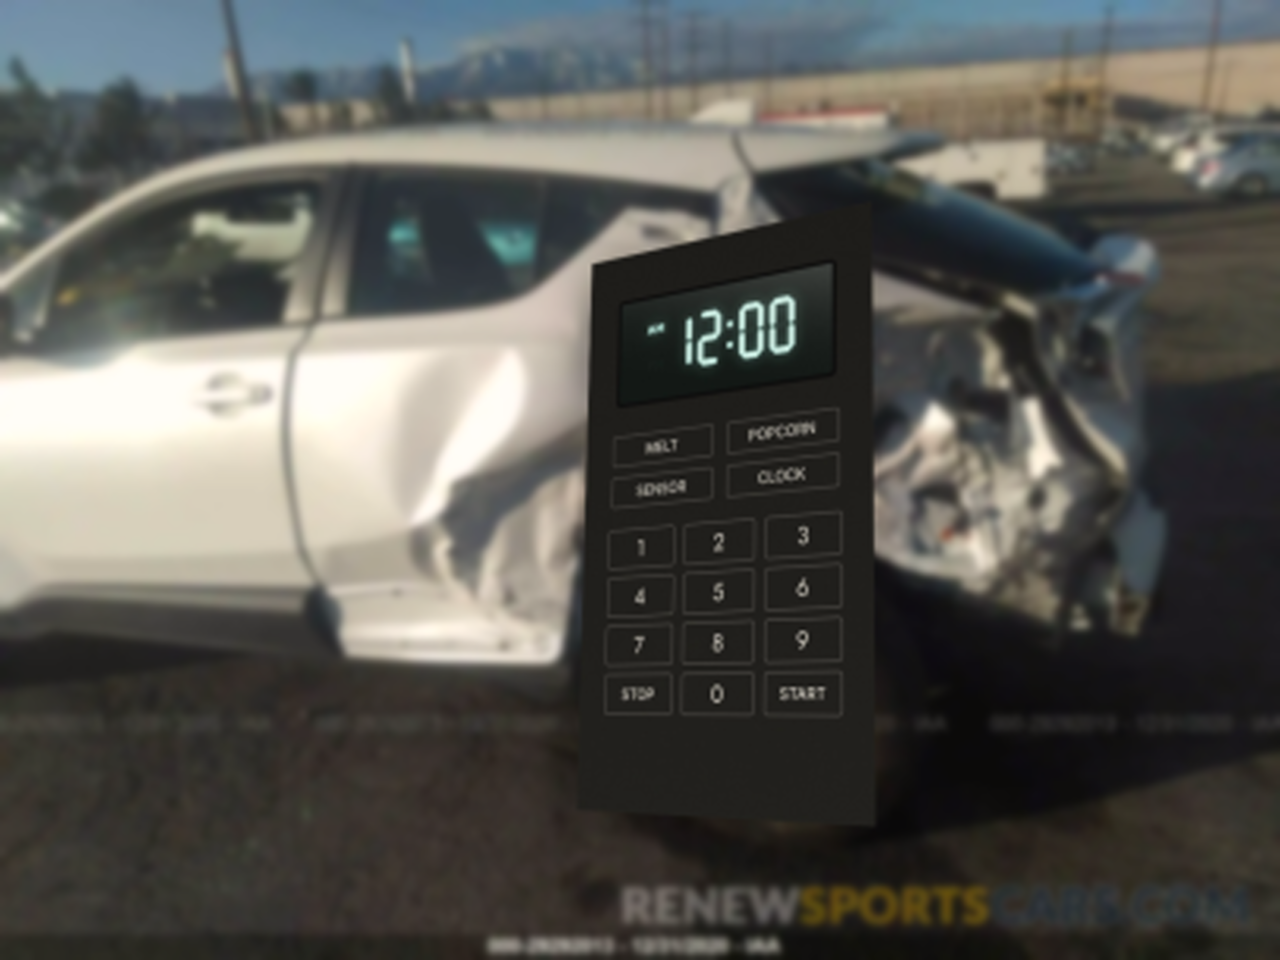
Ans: h=12 m=0
